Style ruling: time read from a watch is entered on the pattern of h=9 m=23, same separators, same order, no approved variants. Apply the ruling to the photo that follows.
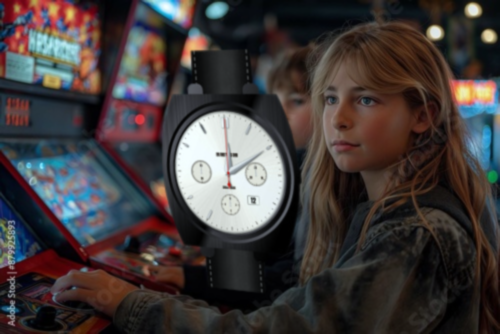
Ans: h=12 m=10
